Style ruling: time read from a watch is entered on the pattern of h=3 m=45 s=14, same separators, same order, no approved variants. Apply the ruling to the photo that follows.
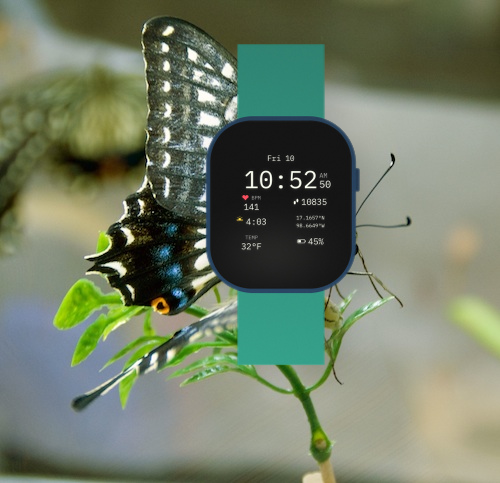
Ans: h=10 m=52 s=50
